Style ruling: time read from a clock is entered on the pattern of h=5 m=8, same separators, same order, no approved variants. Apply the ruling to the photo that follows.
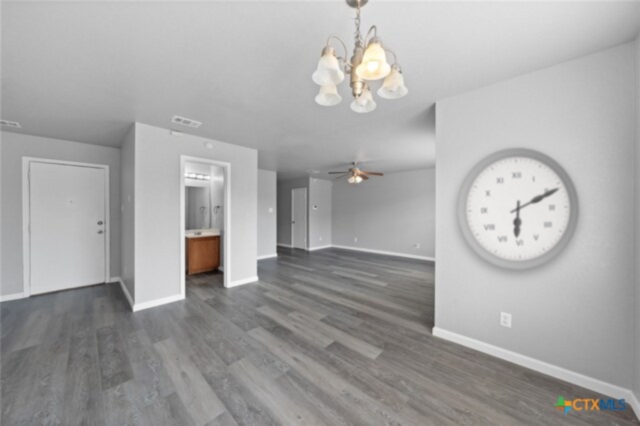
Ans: h=6 m=11
